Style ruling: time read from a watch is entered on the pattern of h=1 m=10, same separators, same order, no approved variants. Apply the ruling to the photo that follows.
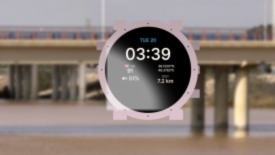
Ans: h=3 m=39
